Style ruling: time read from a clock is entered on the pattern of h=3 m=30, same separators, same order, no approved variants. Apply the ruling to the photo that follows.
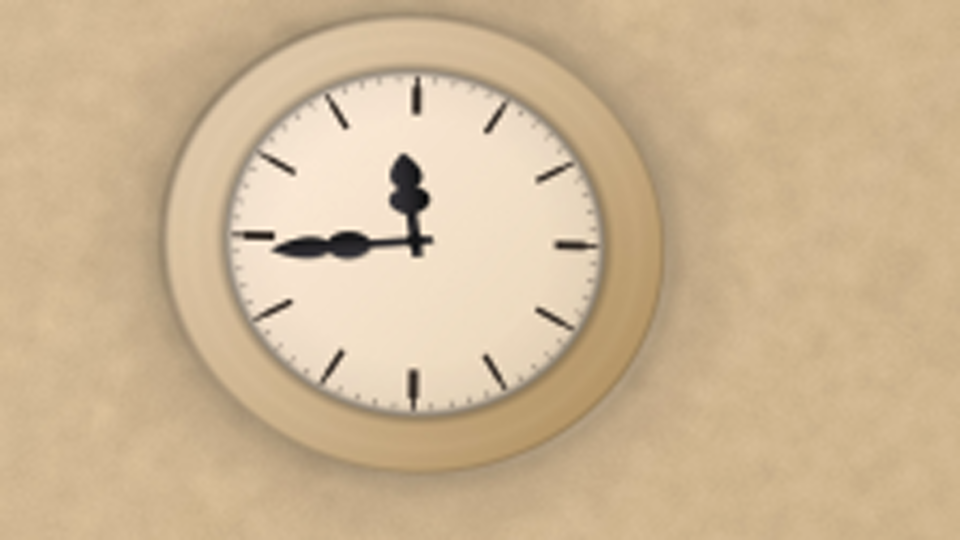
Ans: h=11 m=44
